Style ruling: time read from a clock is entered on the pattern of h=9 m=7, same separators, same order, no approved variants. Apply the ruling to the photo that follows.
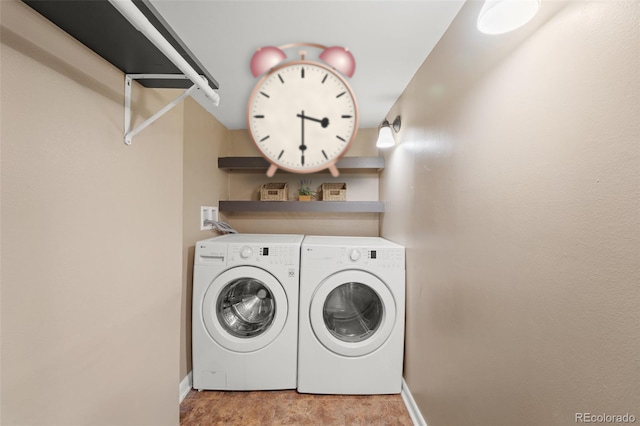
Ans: h=3 m=30
